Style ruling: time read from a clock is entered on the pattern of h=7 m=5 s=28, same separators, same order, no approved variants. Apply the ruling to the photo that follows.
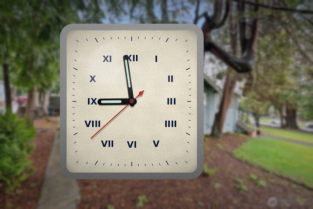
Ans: h=8 m=58 s=38
